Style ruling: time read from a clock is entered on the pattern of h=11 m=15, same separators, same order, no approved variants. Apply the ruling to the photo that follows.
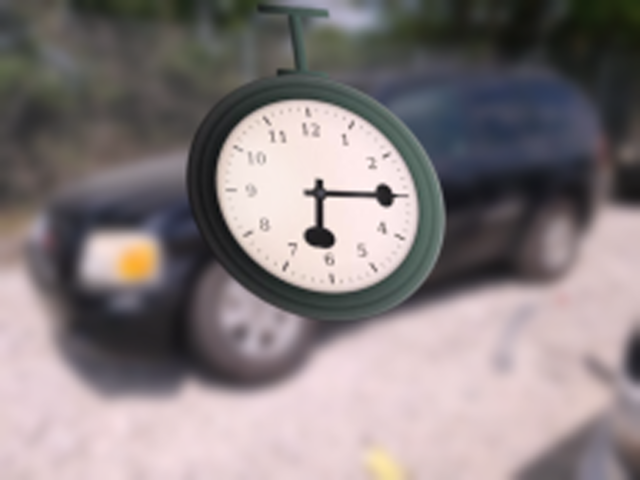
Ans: h=6 m=15
